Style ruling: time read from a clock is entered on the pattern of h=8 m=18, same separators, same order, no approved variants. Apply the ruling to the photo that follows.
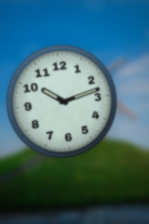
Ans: h=10 m=13
